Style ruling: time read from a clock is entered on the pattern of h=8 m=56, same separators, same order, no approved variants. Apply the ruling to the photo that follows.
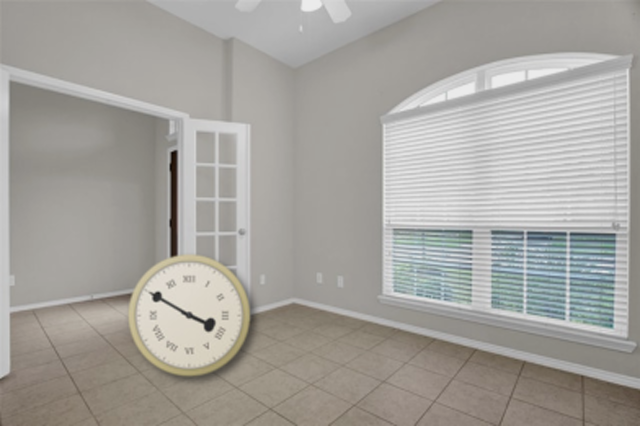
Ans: h=3 m=50
